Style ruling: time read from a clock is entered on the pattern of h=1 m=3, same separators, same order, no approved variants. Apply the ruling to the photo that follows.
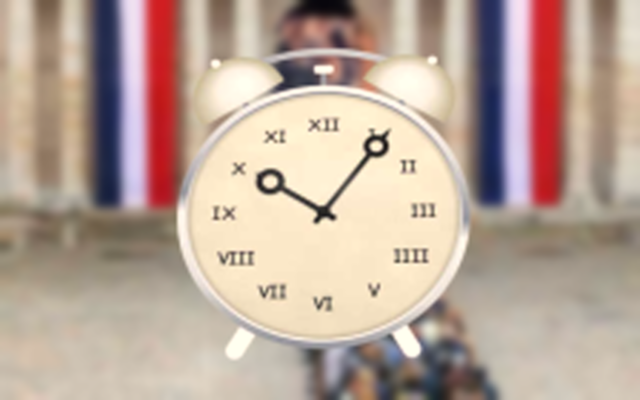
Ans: h=10 m=6
